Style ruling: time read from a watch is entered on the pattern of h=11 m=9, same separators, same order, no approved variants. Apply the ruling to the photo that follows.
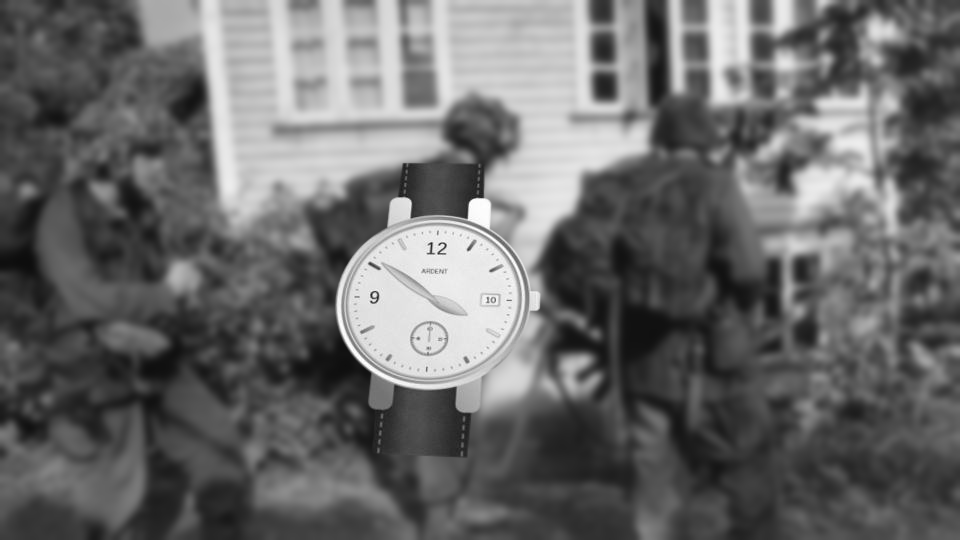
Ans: h=3 m=51
